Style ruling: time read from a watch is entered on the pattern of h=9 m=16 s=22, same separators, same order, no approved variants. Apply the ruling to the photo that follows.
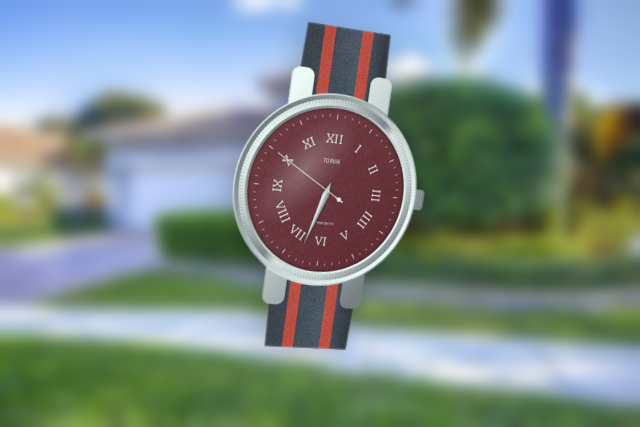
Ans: h=6 m=32 s=50
